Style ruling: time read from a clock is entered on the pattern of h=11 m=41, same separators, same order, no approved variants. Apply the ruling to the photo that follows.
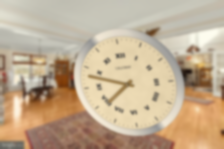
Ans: h=7 m=48
